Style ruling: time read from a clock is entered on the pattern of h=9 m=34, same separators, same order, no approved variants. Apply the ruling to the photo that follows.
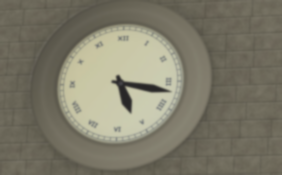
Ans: h=5 m=17
